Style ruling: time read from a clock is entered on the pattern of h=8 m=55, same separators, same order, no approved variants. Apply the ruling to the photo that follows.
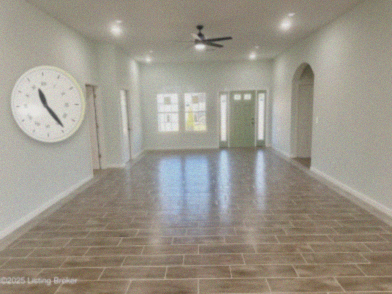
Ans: h=11 m=24
